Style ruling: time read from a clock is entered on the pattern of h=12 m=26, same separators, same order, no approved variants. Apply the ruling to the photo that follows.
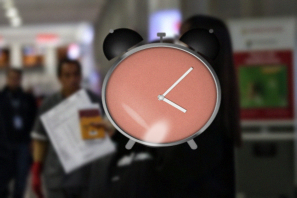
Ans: h=4 m=7
